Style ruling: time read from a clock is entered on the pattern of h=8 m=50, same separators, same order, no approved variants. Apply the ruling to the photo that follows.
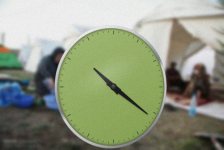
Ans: h=10 m=21
